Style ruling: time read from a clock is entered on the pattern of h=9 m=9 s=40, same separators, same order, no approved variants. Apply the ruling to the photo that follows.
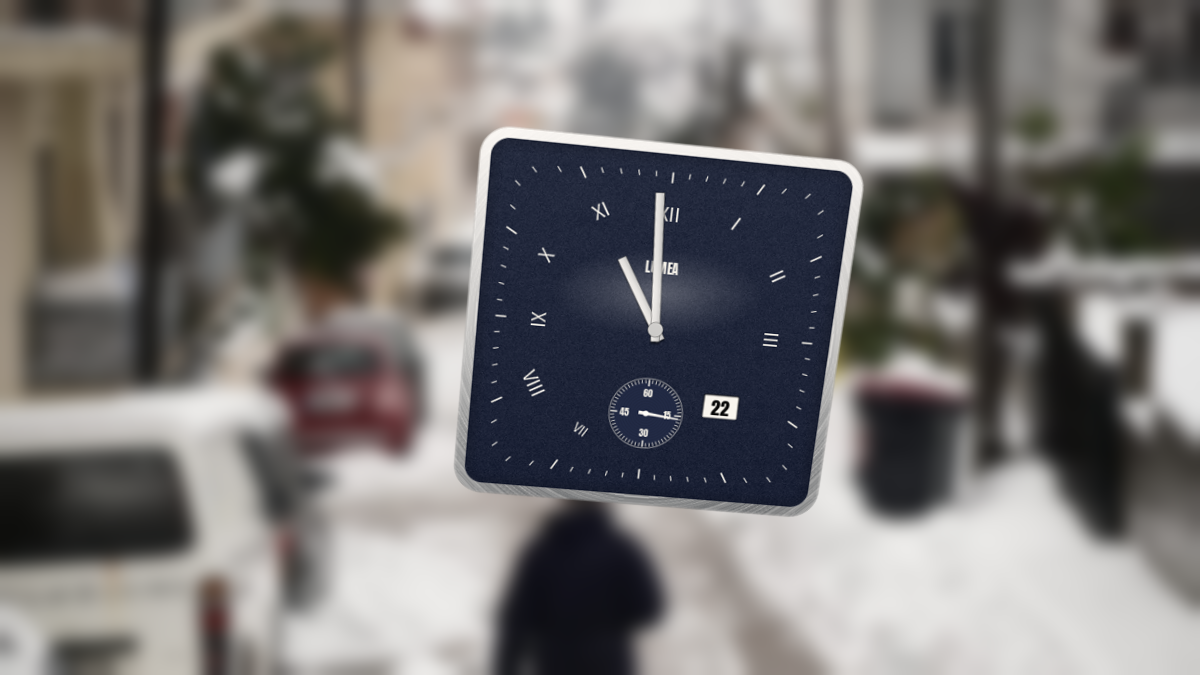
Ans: h=10 m=59 s=16
